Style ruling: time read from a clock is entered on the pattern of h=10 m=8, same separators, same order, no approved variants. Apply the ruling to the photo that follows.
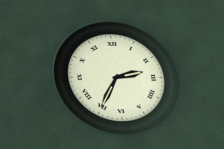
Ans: h=2 m=35
